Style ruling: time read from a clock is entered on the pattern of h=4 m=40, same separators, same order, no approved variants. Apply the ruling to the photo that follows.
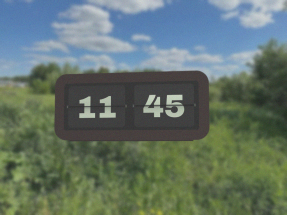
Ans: h=11 m=45
